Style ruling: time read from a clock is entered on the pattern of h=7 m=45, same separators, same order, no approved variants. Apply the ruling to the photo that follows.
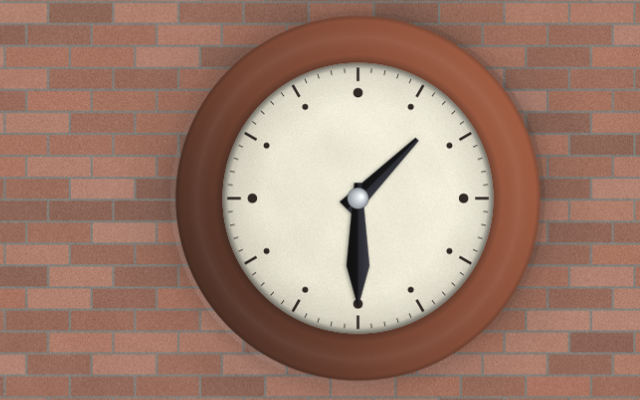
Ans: h=1 m=30
